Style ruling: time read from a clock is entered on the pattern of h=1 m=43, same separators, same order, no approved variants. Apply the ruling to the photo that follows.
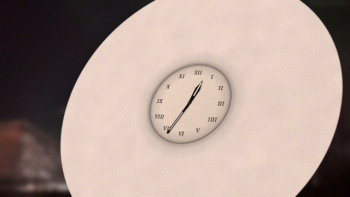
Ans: h=12 m=34
